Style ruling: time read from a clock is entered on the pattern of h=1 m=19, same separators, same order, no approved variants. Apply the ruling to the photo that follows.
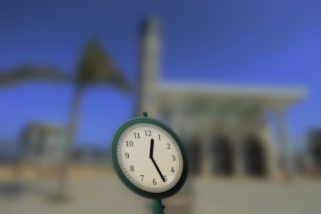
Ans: h=12 m=26
